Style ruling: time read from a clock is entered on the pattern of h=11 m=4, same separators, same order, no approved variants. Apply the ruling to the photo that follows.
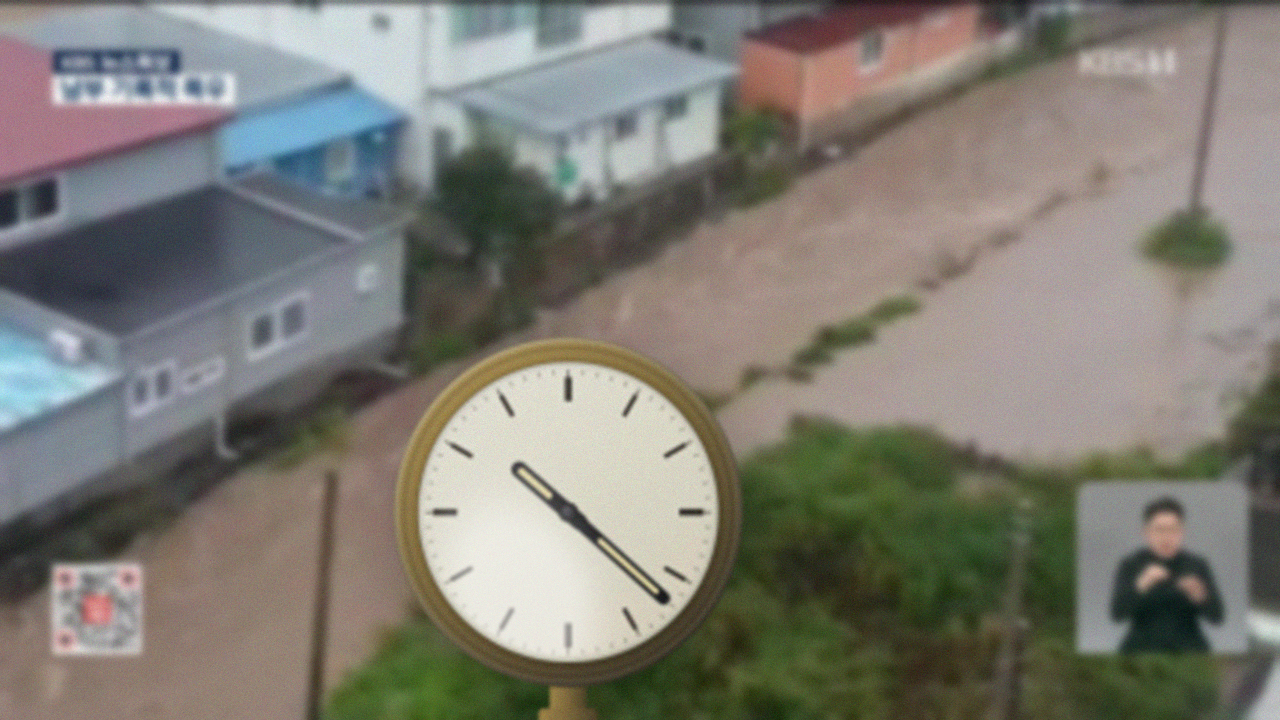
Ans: h=10 m=22
